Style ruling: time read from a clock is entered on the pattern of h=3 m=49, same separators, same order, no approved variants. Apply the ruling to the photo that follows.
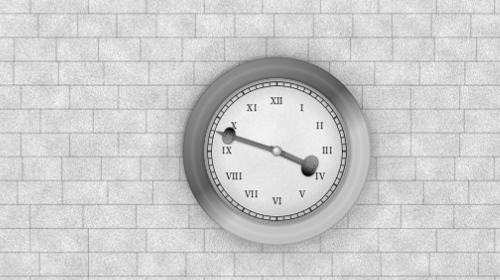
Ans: h=3 m=48
